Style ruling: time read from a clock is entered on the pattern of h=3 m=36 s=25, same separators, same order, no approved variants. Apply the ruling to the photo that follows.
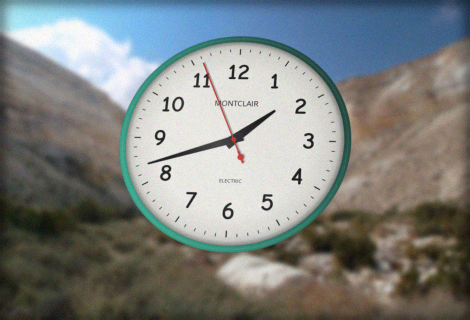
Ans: h=1 m=41 s=56
